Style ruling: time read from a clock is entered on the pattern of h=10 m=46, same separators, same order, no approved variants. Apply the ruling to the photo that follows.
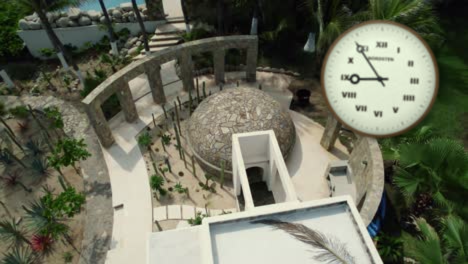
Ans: h=8 m=54
